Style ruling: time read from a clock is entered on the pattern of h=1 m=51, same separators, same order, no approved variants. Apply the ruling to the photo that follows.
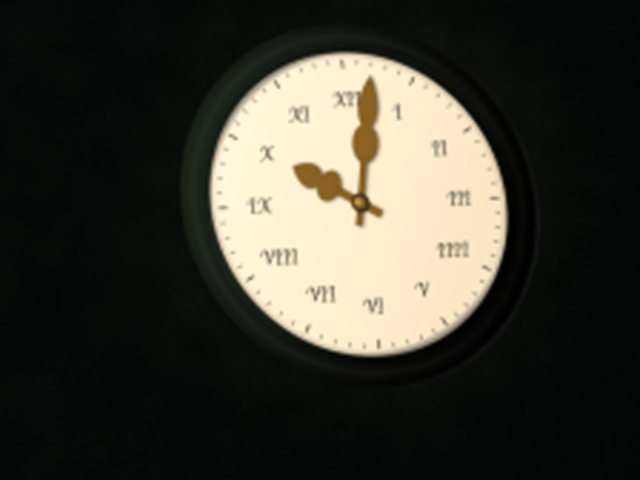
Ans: h=10 m=2
